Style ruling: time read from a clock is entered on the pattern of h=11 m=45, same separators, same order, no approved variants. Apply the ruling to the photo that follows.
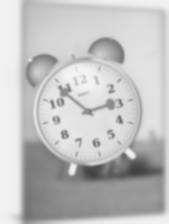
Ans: h=2 m=54
